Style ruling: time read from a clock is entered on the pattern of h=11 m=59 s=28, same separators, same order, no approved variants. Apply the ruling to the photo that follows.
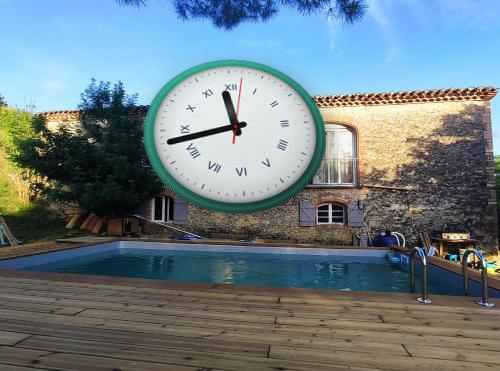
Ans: h=11 m=43 s=2
